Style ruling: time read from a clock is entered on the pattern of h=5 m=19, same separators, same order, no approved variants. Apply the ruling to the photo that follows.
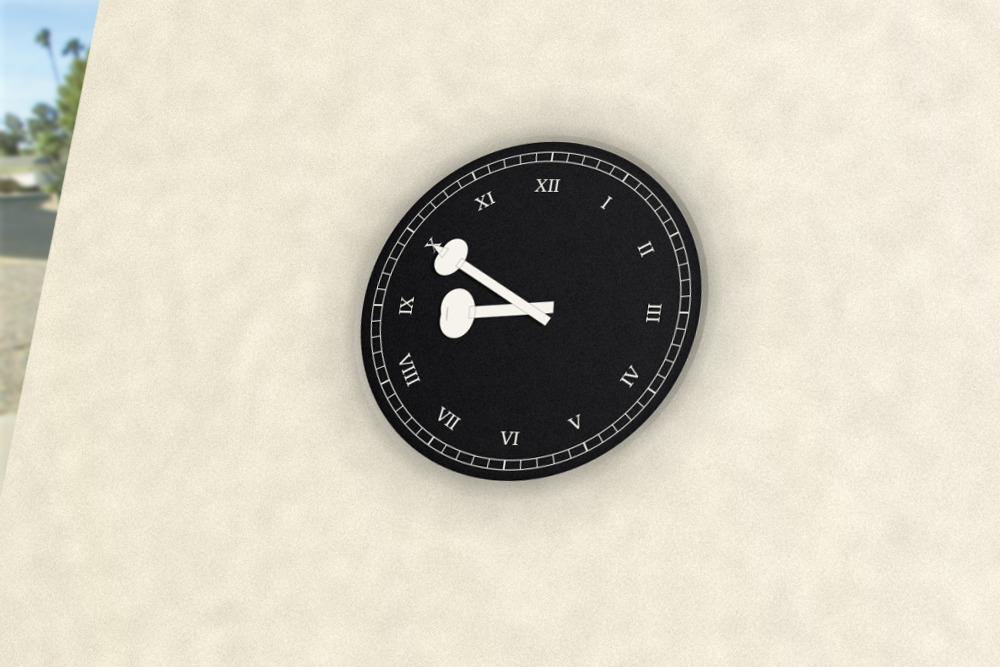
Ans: h=8 m=50
